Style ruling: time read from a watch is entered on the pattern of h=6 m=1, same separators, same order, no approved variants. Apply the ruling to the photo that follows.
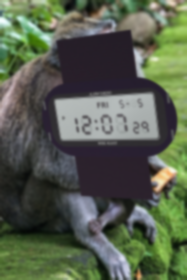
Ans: h=12 m=7
